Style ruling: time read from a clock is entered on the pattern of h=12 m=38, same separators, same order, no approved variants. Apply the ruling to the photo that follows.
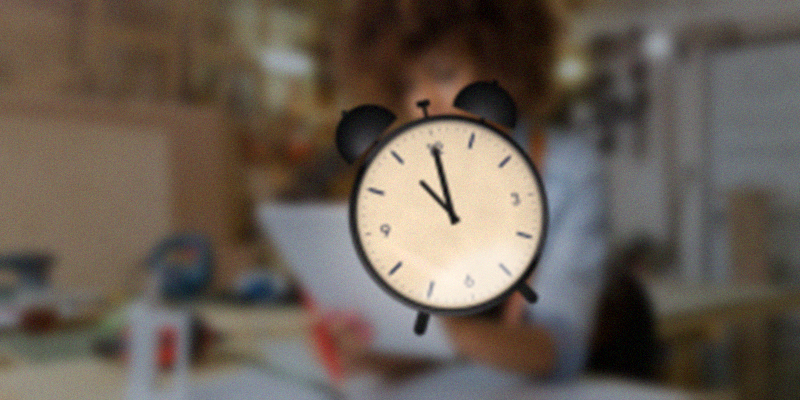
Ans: h=11 m=0
